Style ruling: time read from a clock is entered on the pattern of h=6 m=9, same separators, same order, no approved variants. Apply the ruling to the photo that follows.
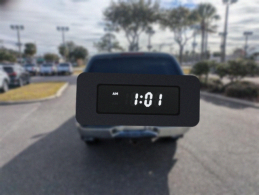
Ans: h=1 m=1
